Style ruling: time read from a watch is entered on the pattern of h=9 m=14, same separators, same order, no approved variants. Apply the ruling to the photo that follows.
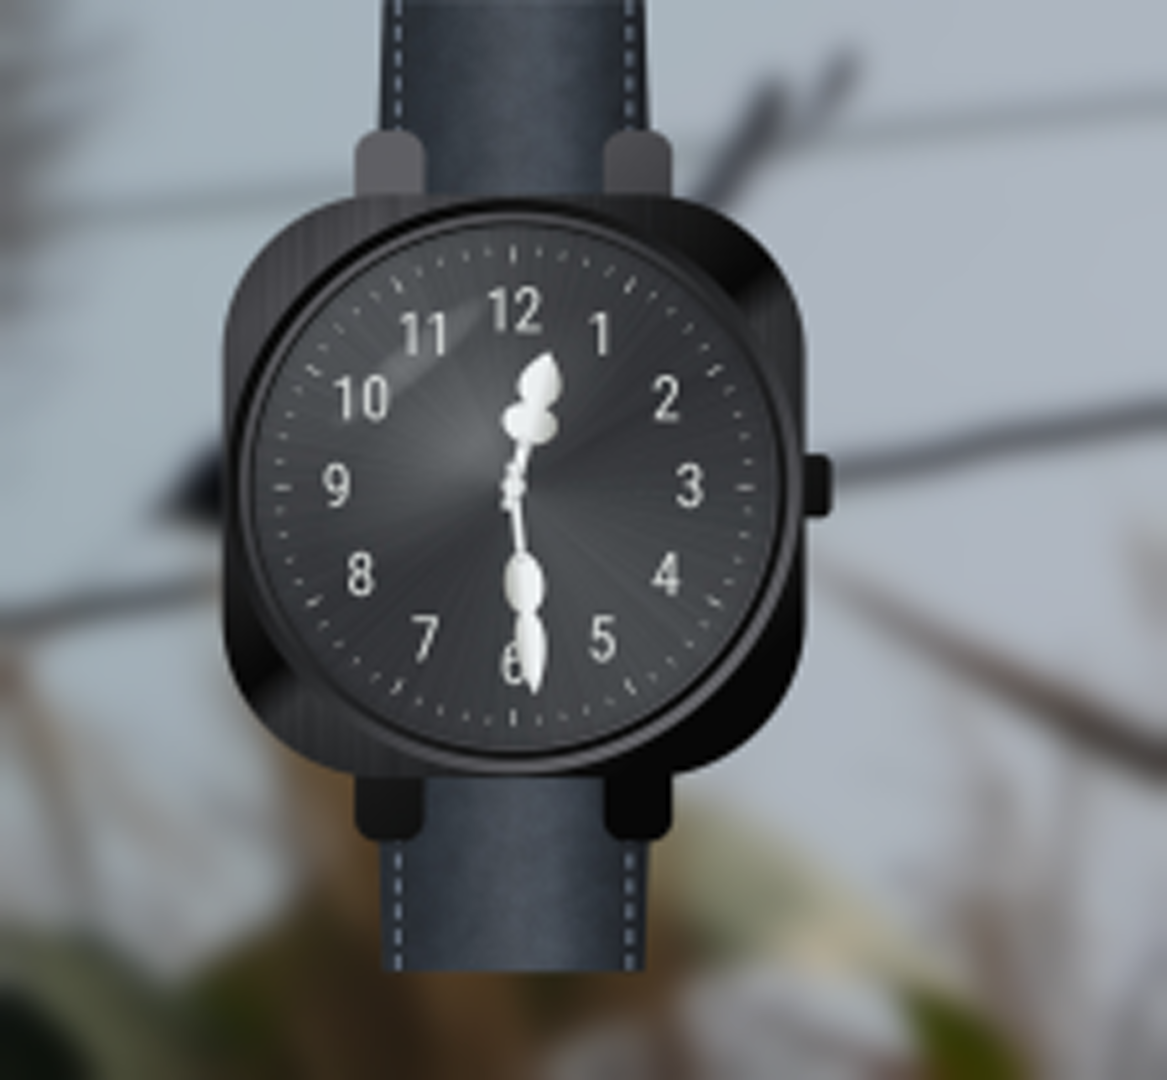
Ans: h=12 m=29
